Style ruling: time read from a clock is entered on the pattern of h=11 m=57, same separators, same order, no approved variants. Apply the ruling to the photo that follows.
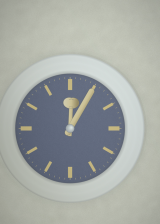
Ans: h=12 m=5
